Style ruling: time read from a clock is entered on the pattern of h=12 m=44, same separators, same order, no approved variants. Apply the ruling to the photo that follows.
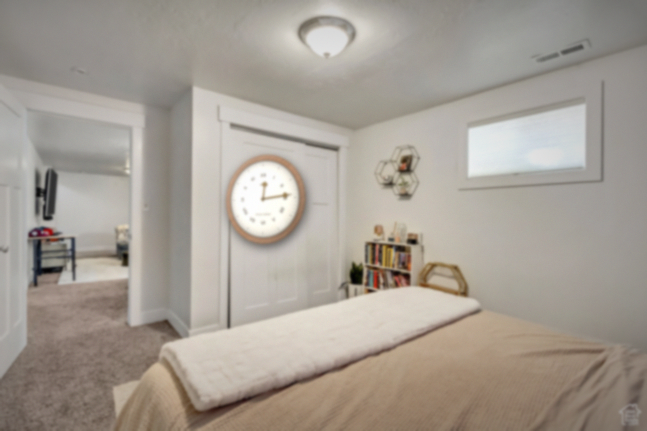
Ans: h=12 m=14
